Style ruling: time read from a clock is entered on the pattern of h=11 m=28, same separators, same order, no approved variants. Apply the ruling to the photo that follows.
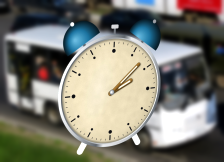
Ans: h=2 m=8
